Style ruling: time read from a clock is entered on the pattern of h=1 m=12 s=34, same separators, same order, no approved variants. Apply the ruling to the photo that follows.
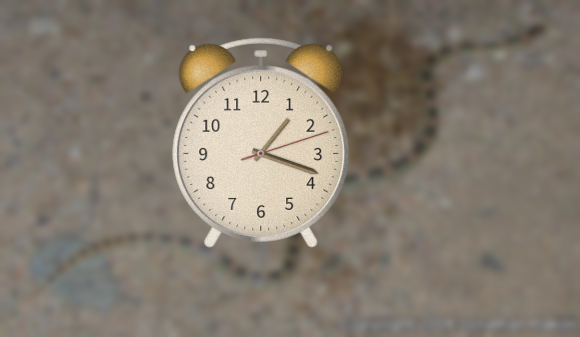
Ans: h=1 m=18 s=12
